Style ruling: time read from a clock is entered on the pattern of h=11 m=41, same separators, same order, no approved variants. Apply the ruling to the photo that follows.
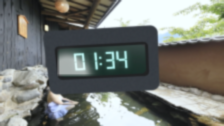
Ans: h=1 m=34
